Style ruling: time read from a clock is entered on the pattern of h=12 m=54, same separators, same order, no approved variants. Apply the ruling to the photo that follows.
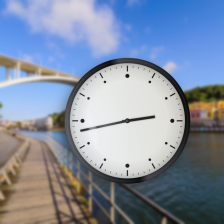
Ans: h=2 m=43
